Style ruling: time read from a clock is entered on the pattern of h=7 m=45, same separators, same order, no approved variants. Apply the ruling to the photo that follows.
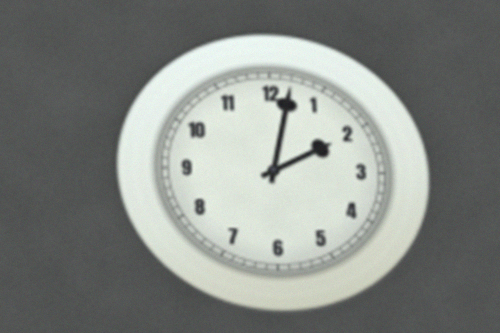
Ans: h=2 m=2
